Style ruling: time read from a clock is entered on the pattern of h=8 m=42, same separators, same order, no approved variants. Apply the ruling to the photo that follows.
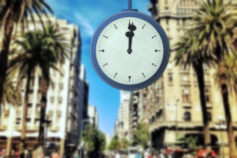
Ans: h=12 m=1
